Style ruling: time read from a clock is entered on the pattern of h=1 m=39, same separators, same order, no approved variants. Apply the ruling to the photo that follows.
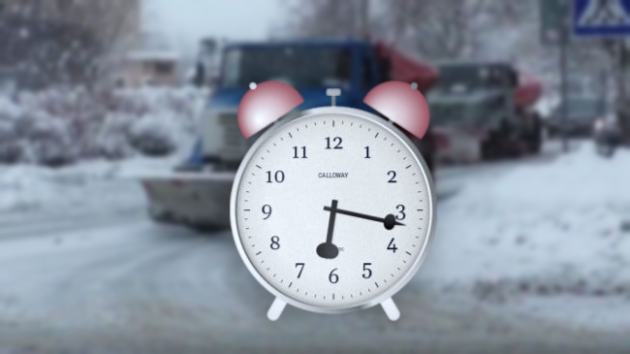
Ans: h=6 m=17
